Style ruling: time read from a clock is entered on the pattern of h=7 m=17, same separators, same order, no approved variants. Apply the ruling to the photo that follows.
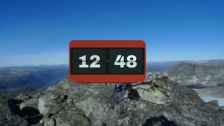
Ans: h=12 m=48
